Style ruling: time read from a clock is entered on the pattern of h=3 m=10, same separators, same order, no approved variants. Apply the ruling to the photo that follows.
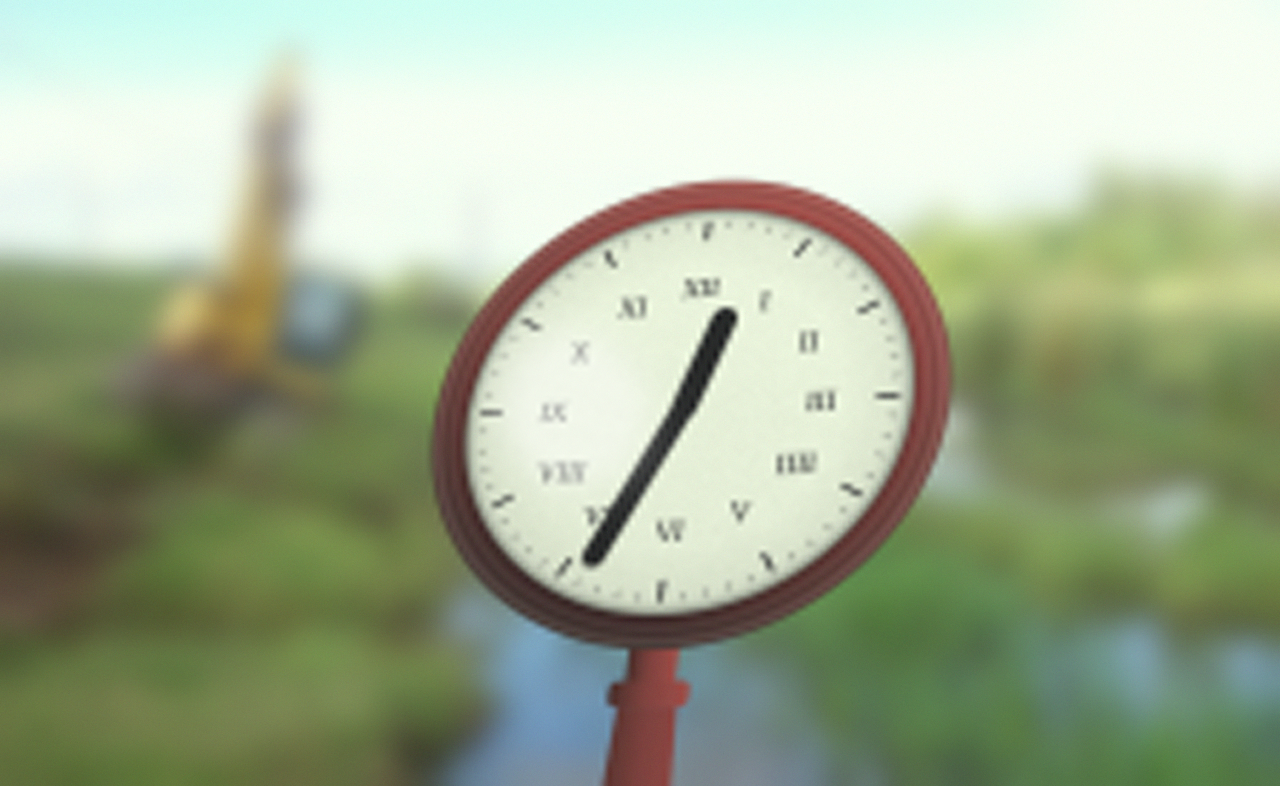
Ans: h=12 m=34
